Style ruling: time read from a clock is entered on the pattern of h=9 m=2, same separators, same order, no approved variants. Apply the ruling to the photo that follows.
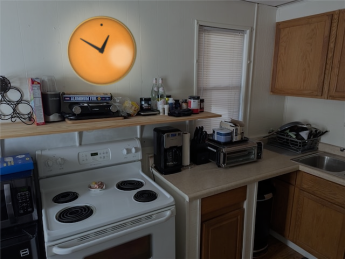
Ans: h=12 m=50
